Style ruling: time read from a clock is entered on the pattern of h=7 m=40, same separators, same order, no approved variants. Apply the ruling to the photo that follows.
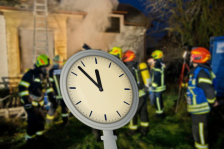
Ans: h=11 m=53
